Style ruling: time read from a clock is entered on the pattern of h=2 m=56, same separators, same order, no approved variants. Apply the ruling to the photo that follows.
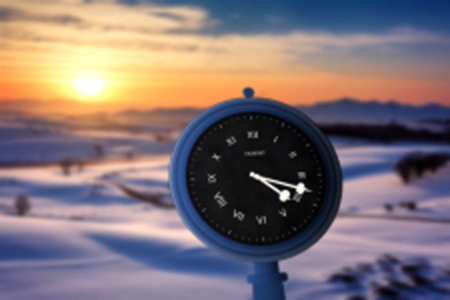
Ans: h=4 m=18
